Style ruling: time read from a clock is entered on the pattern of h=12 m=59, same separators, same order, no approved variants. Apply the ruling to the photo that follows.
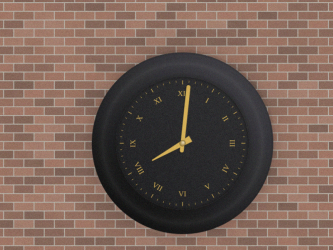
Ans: h=8 m=1
